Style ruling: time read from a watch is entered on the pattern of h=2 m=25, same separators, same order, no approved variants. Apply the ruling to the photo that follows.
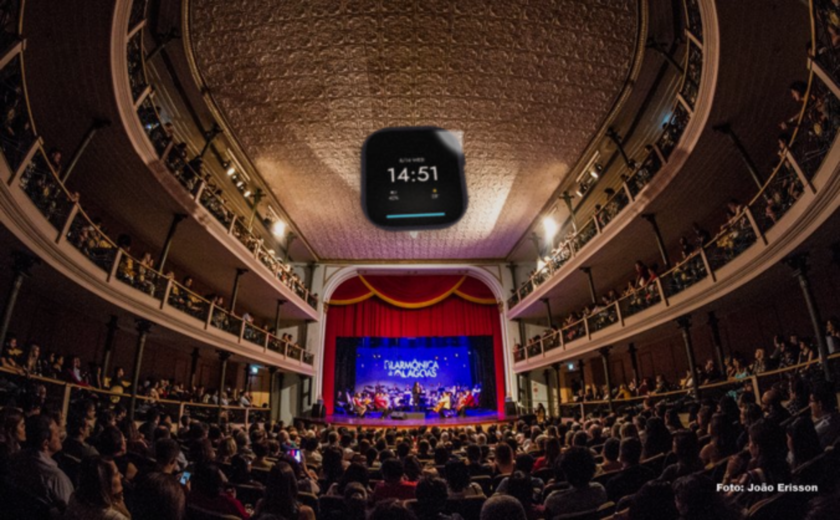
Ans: h=14 m=51
